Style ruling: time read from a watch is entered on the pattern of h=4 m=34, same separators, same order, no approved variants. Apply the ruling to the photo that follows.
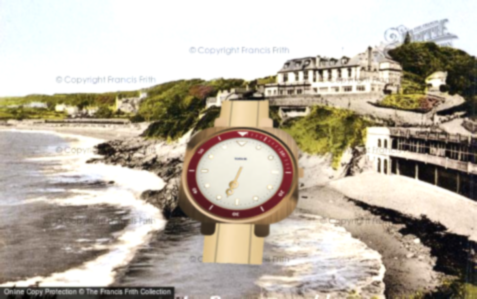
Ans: h=6 m=33
